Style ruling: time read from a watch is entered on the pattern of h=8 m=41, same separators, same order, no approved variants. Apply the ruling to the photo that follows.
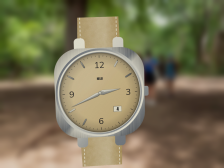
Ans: h=2 m=41
